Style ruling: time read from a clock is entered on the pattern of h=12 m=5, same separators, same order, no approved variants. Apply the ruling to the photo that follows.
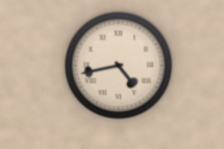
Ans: h=4 m=43
